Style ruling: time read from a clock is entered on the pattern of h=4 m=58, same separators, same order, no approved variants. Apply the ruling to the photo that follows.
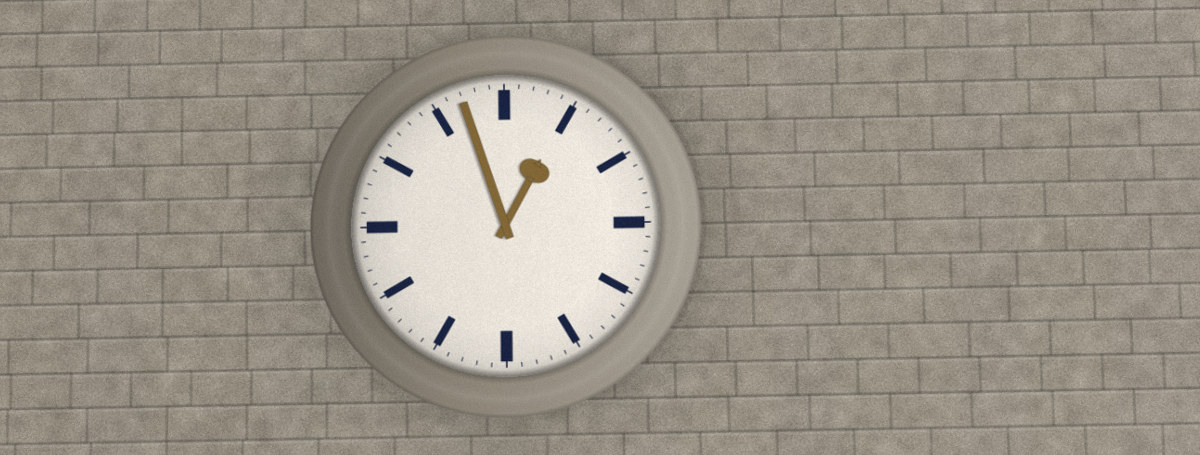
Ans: h=12 m=57
